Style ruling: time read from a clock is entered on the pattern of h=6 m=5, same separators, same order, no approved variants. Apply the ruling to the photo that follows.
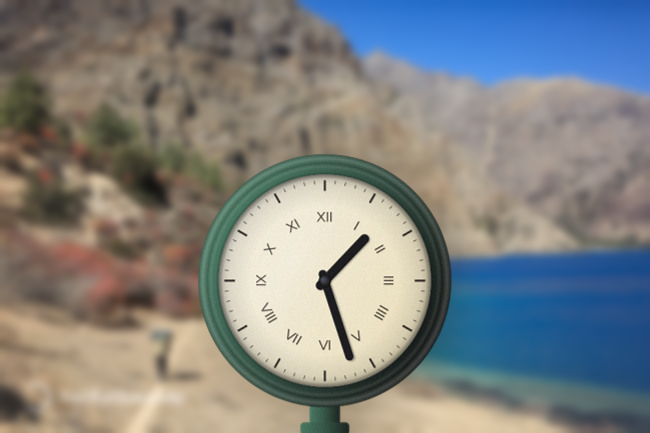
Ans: h=1 m=27
